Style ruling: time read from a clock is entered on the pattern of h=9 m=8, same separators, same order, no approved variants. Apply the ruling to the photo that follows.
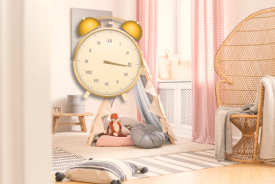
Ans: h=3 m=16
